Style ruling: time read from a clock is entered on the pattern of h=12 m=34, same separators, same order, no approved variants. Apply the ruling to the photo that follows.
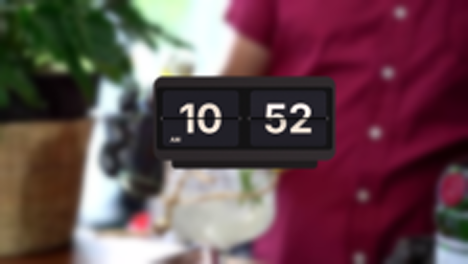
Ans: h=10 m=52
